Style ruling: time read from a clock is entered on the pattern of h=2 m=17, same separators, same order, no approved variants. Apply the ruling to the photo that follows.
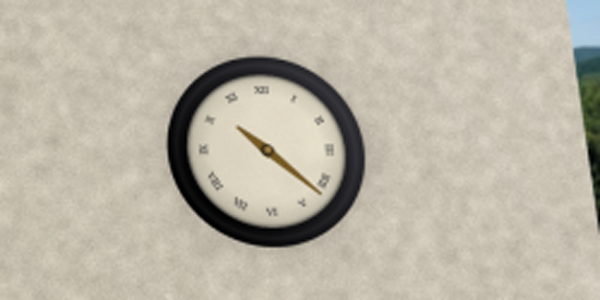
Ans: h=10 m=22
